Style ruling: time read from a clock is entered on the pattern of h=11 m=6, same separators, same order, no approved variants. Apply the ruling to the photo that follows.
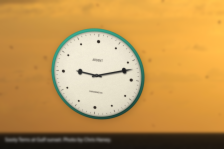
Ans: h=9 m=12
